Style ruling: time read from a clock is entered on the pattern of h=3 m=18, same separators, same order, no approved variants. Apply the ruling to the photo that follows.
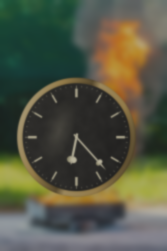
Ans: h=6 m=23
